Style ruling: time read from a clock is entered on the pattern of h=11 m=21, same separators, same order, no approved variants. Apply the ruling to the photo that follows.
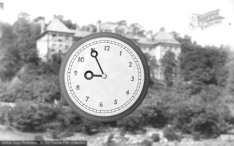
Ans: h=8 m=55
